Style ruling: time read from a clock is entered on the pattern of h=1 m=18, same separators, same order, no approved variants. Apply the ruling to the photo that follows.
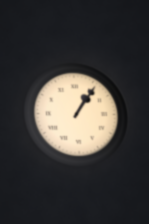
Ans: h=1 m=6
